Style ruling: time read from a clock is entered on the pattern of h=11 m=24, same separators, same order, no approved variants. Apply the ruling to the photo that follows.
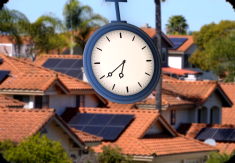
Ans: h=6 m=39
